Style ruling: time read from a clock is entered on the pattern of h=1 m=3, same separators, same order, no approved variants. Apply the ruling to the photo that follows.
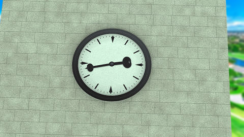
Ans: h=2 m=43
